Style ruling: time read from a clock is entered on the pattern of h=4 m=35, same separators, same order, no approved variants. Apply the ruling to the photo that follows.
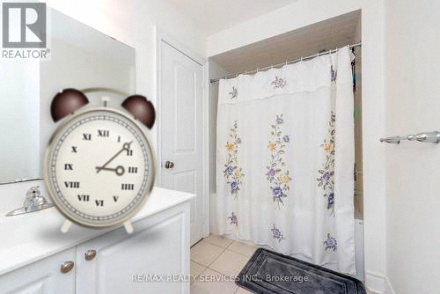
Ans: h=3 m=8
